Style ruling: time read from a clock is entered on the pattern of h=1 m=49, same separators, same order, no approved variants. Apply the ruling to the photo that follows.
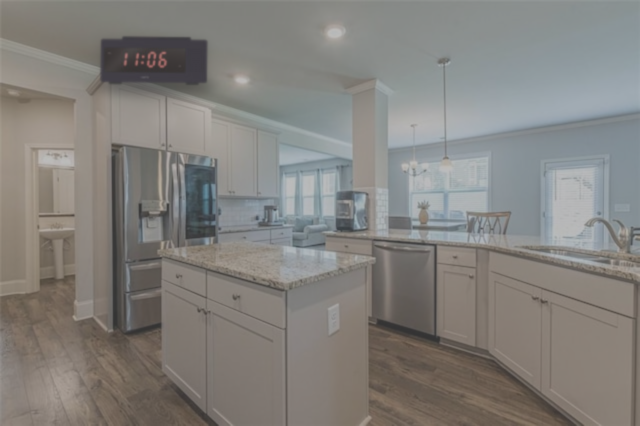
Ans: h=11 m=6
